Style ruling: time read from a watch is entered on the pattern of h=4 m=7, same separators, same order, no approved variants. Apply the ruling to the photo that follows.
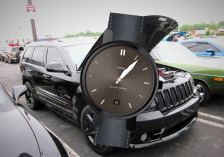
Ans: h=1 m=6
